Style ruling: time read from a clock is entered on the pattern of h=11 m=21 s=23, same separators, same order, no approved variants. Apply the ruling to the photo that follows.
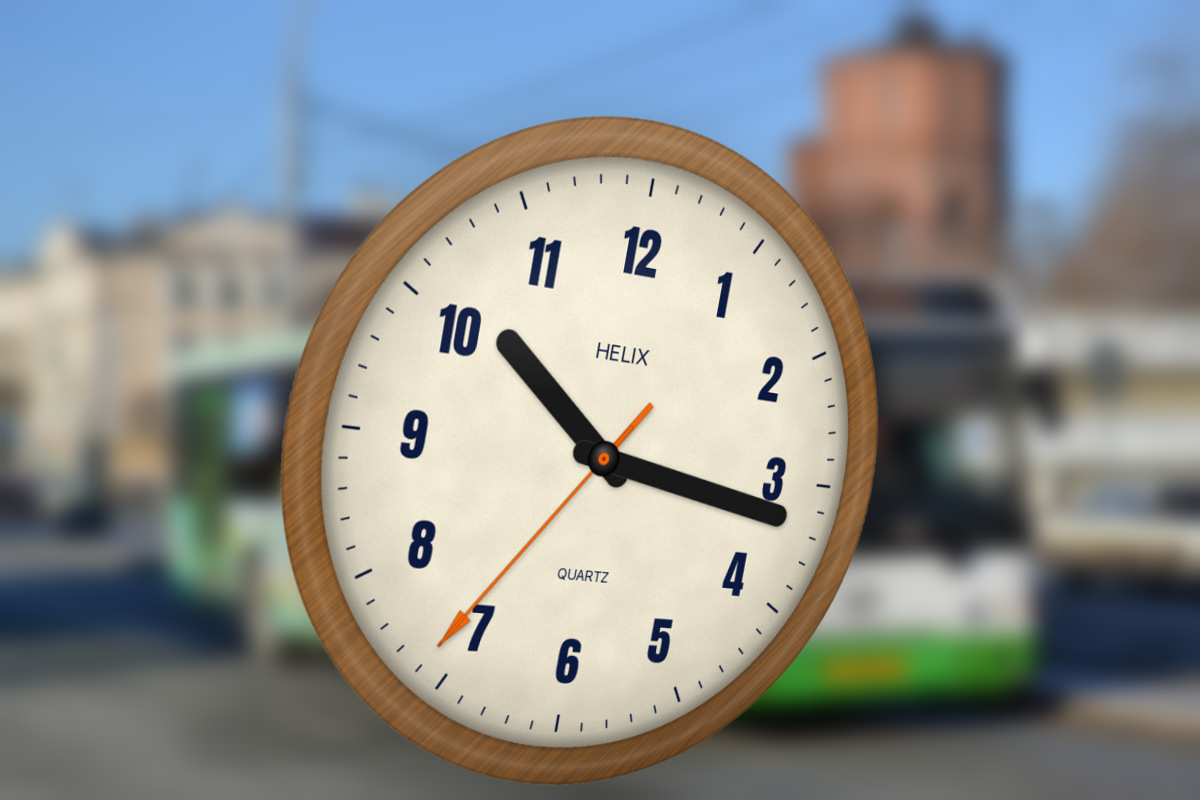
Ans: h=10 m=16 s=36
